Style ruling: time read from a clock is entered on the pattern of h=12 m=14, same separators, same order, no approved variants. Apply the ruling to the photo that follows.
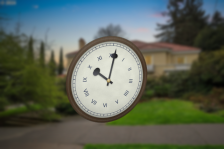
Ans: h=10 m=1
